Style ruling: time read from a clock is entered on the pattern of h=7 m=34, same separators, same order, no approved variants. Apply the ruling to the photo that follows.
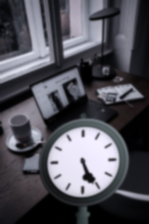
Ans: h=5 m=26
